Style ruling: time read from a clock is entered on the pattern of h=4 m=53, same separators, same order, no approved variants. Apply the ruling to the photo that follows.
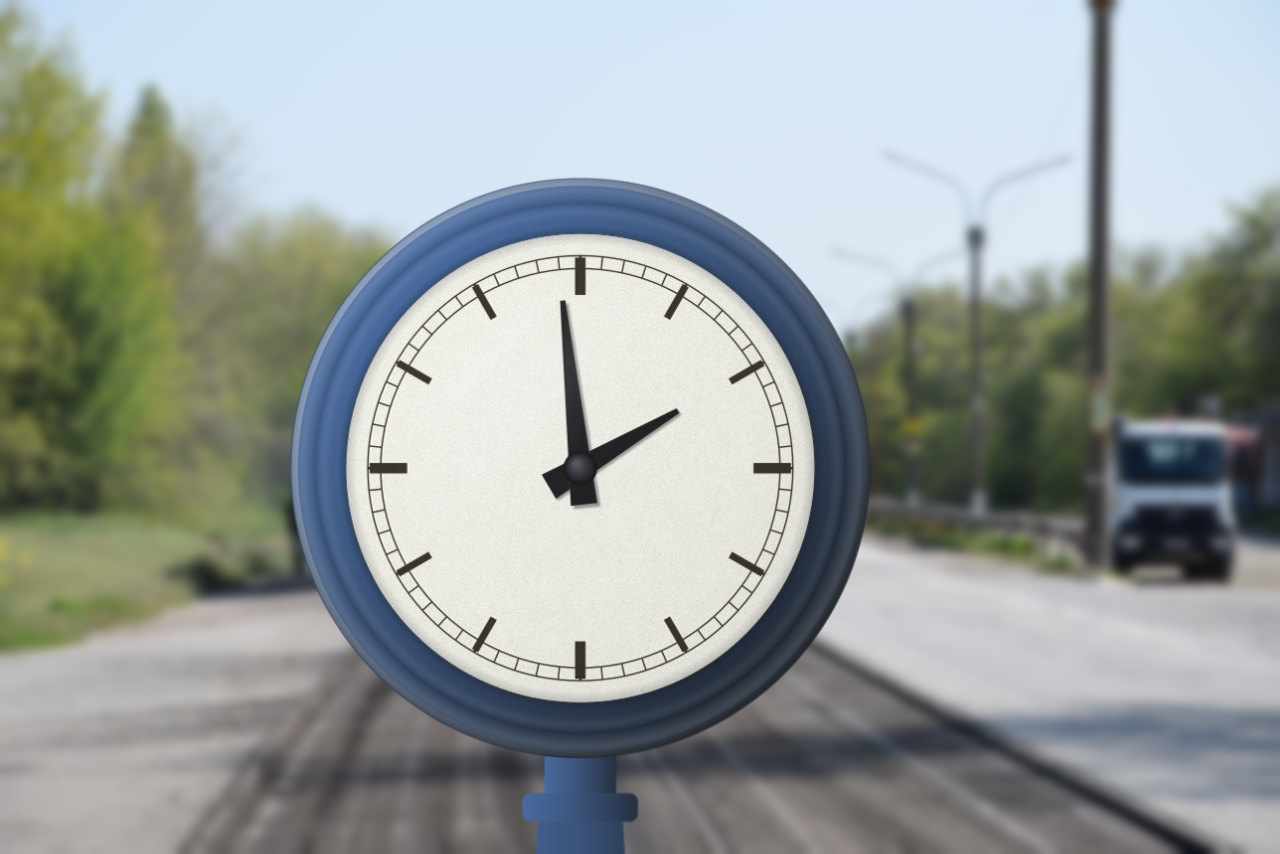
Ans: h=1 m=59
